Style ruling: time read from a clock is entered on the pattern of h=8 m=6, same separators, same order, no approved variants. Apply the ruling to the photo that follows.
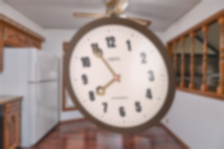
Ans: h=7 m=55
